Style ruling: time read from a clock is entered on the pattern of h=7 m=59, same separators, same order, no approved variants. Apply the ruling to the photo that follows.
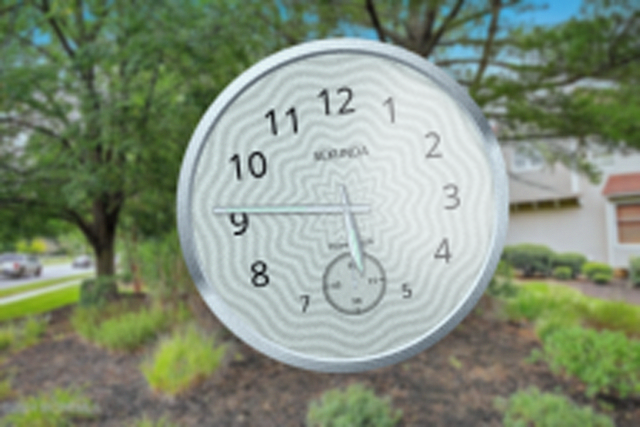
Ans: h=5 m=46
